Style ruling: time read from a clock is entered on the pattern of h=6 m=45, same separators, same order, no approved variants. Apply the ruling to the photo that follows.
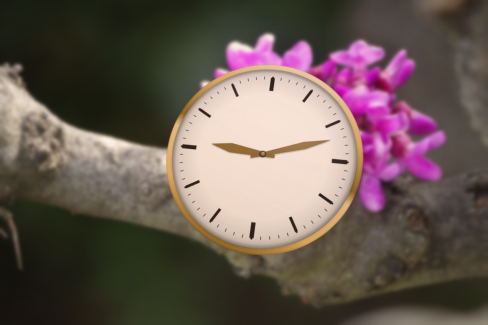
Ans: h=9 m=12
